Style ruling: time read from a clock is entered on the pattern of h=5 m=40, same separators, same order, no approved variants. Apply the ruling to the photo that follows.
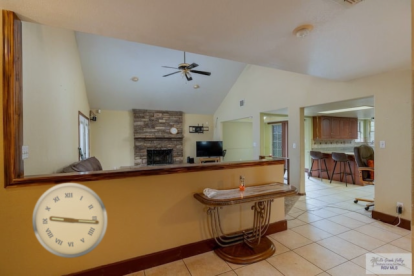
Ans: h=9 m=16
